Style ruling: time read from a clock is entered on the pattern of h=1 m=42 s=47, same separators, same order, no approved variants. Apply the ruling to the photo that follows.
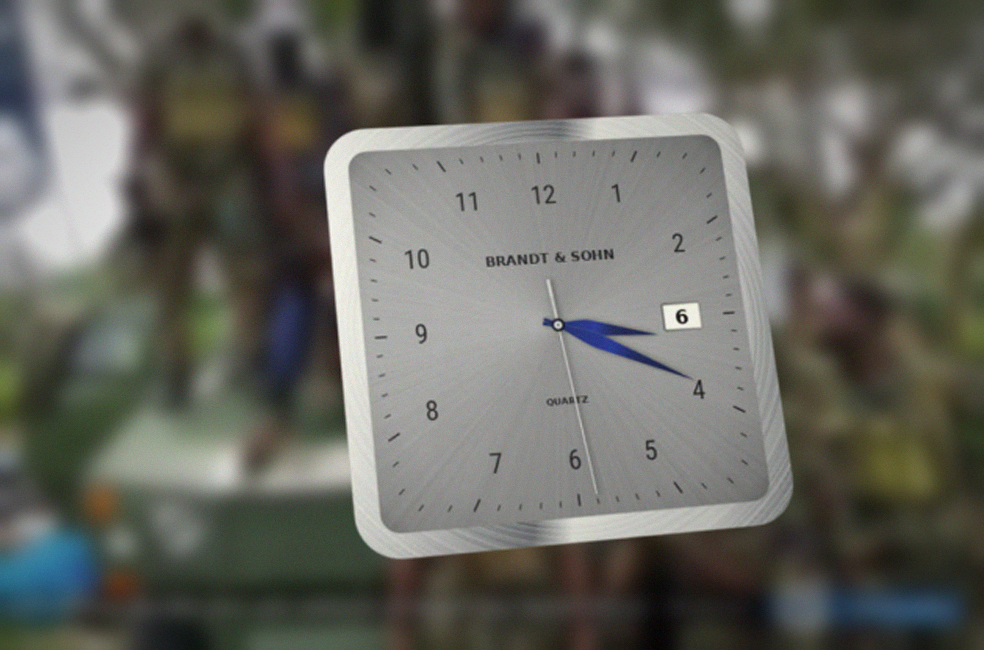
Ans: h=3 m=19 s=29
